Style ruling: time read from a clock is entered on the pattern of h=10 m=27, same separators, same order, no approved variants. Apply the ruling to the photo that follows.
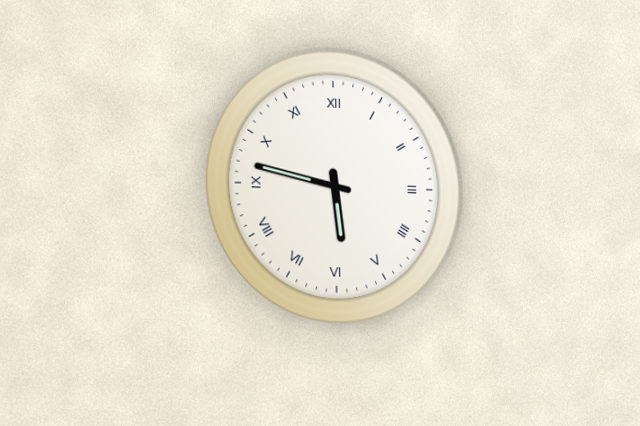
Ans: h=5 m=47
